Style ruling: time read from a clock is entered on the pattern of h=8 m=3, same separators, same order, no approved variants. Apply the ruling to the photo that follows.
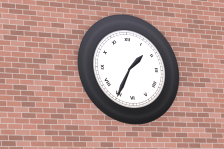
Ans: h=1 m=35
